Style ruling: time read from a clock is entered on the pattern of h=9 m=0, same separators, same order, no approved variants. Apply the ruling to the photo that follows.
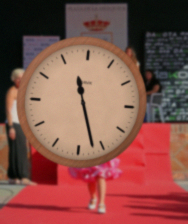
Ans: h=11 m=27
